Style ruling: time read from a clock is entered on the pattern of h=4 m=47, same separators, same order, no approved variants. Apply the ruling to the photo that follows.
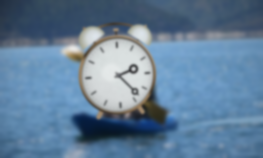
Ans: h=2 m=23
